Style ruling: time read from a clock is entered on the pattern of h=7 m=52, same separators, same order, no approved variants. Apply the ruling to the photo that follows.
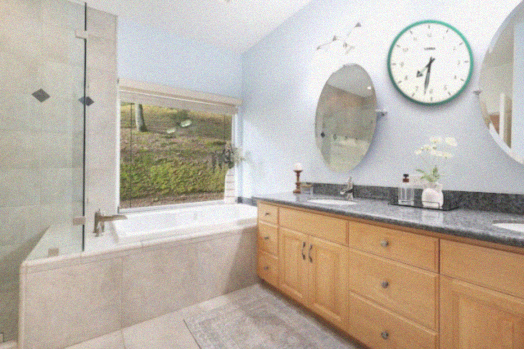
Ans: h=7 m=32
